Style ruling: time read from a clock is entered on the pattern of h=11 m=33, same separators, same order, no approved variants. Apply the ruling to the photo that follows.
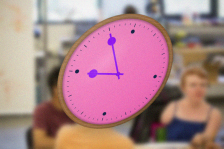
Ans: h=8 m=55
